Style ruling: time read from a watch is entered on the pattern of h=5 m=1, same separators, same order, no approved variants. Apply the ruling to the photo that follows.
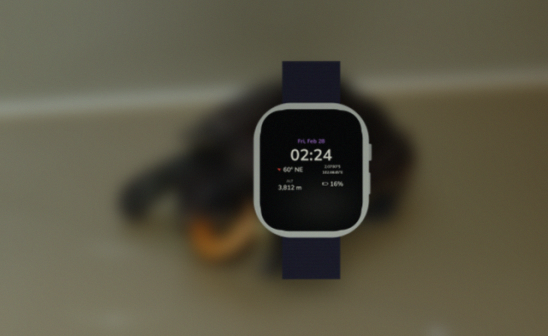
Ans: h=2 m=24
